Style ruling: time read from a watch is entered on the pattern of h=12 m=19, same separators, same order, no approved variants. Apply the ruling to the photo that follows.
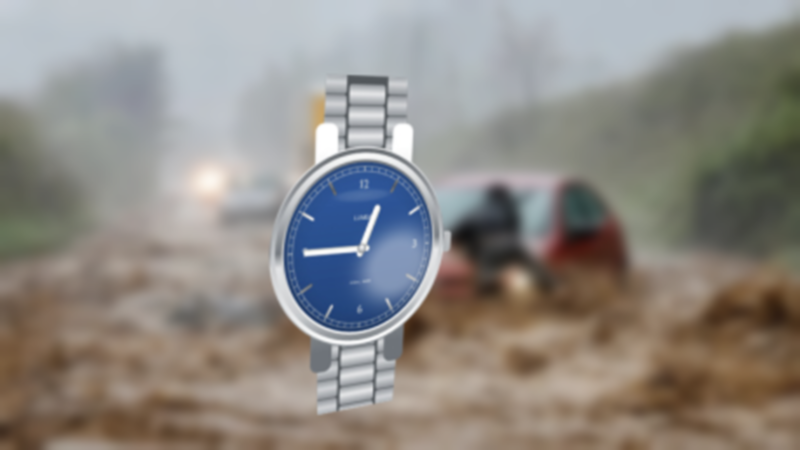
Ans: h=12 m=45
